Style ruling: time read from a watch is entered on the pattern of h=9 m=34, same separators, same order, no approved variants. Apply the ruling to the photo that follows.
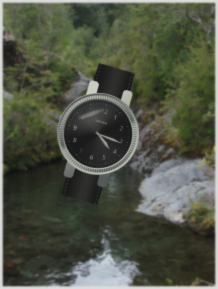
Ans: h=4 m=16
